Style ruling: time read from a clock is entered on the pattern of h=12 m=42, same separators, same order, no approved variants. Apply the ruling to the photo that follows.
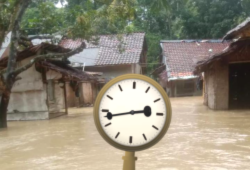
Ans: h=2 m=43
